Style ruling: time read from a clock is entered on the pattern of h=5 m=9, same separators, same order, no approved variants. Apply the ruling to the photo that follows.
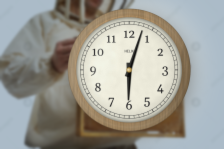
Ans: h=6 m=3
